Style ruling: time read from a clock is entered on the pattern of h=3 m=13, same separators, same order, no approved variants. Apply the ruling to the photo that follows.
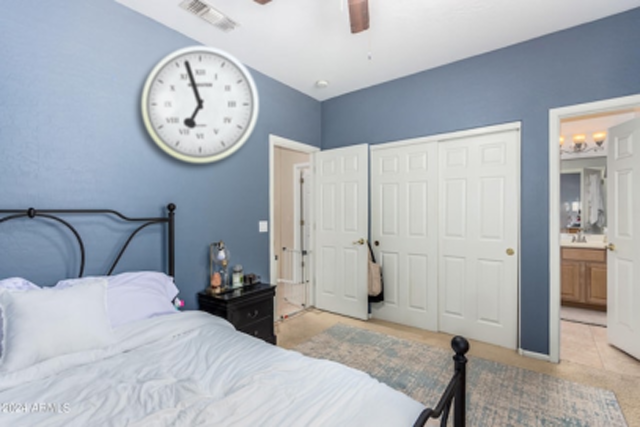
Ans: h=6 m=57
